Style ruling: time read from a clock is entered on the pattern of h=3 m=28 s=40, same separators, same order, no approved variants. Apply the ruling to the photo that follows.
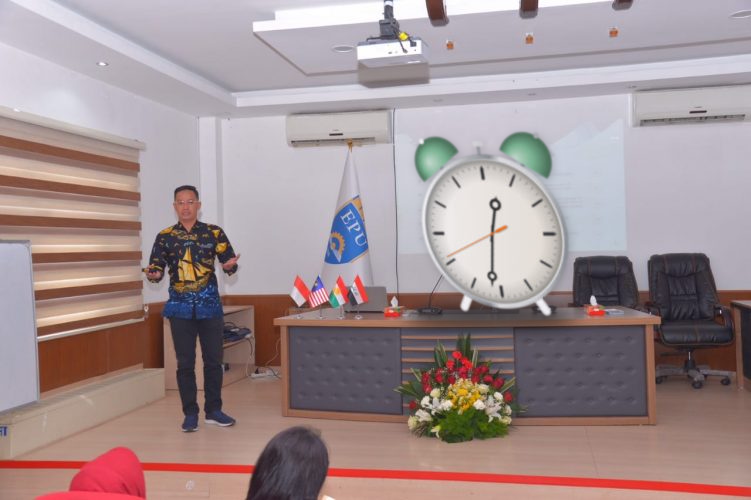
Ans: h=12 m=31 s=41
